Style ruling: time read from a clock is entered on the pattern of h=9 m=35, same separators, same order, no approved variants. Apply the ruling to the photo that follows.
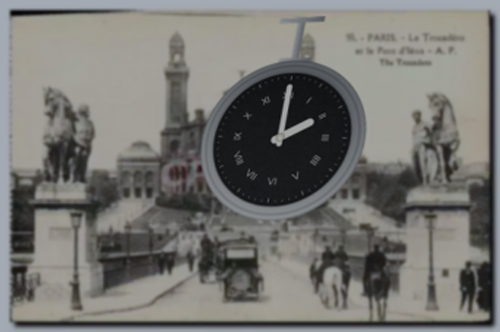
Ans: h=2 m=0
